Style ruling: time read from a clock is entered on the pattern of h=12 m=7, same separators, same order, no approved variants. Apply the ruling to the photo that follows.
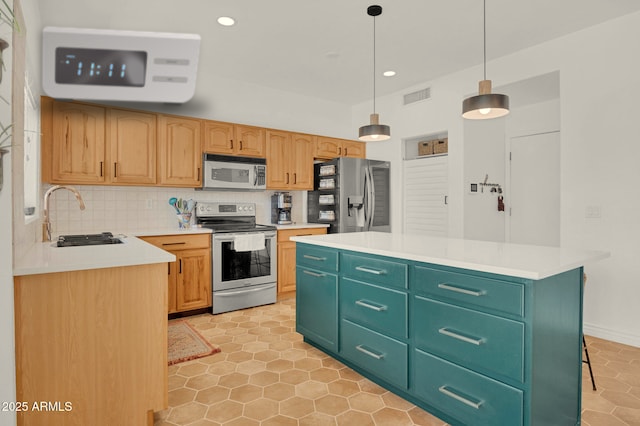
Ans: h=11 m=11
